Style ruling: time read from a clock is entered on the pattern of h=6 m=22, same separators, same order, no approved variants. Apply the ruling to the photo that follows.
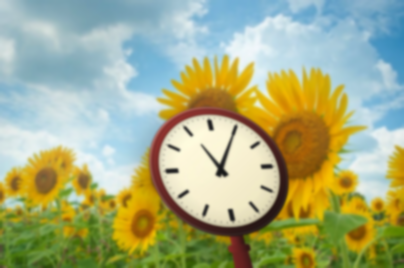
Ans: h=11 m=5
